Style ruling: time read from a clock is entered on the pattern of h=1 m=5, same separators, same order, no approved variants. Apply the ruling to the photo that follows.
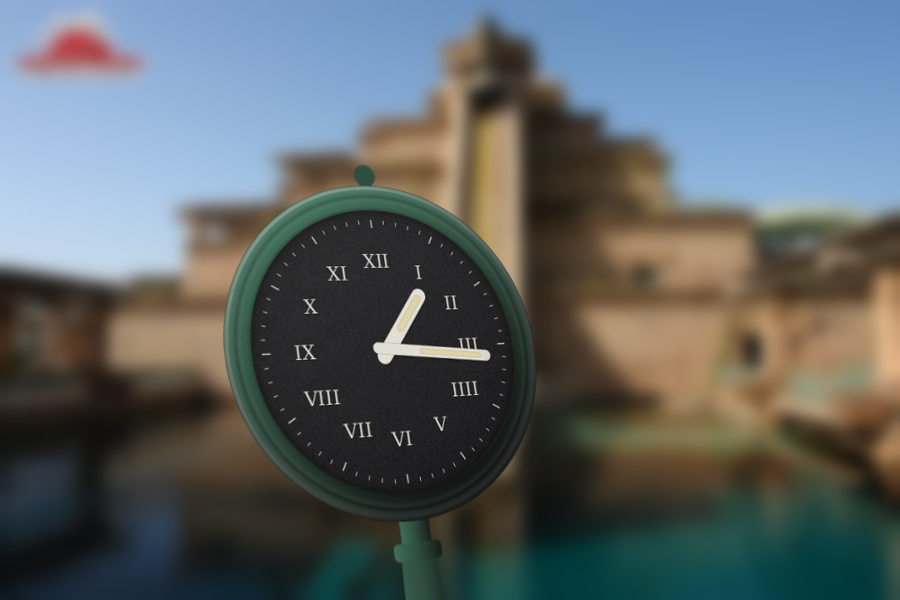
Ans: h=1 m=16
